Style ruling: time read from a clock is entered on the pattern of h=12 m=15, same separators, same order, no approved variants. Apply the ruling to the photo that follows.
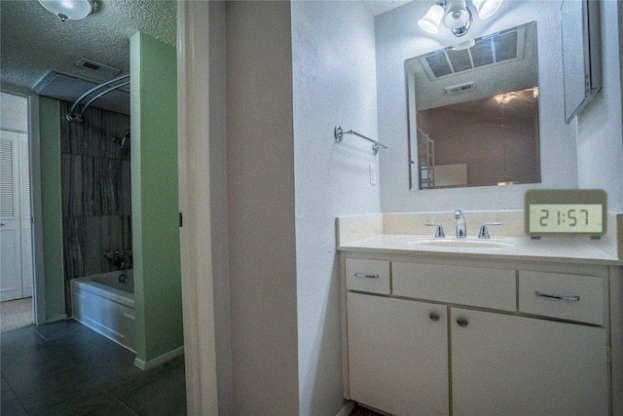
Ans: h=21 m=57
